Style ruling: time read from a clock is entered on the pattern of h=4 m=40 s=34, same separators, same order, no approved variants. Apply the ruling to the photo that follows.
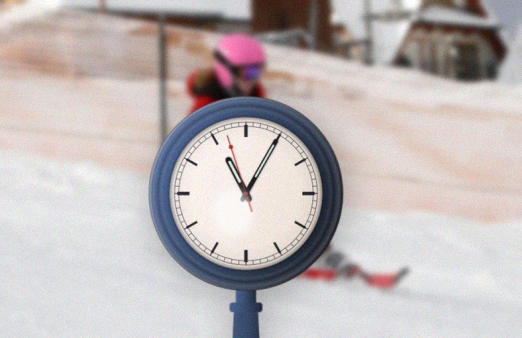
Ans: h=11 m=4 s=57
